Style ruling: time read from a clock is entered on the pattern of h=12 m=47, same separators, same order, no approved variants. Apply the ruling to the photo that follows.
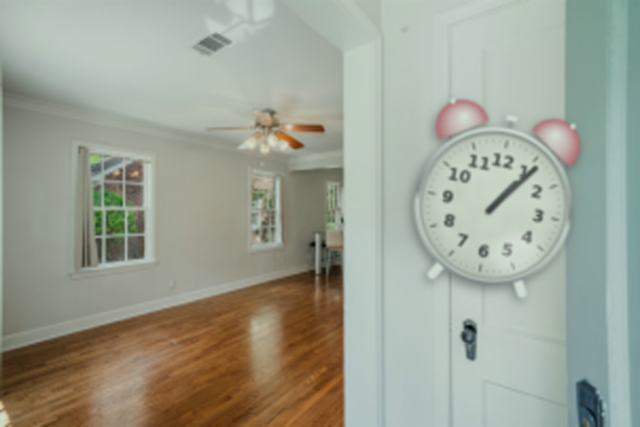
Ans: h=1 m=6
